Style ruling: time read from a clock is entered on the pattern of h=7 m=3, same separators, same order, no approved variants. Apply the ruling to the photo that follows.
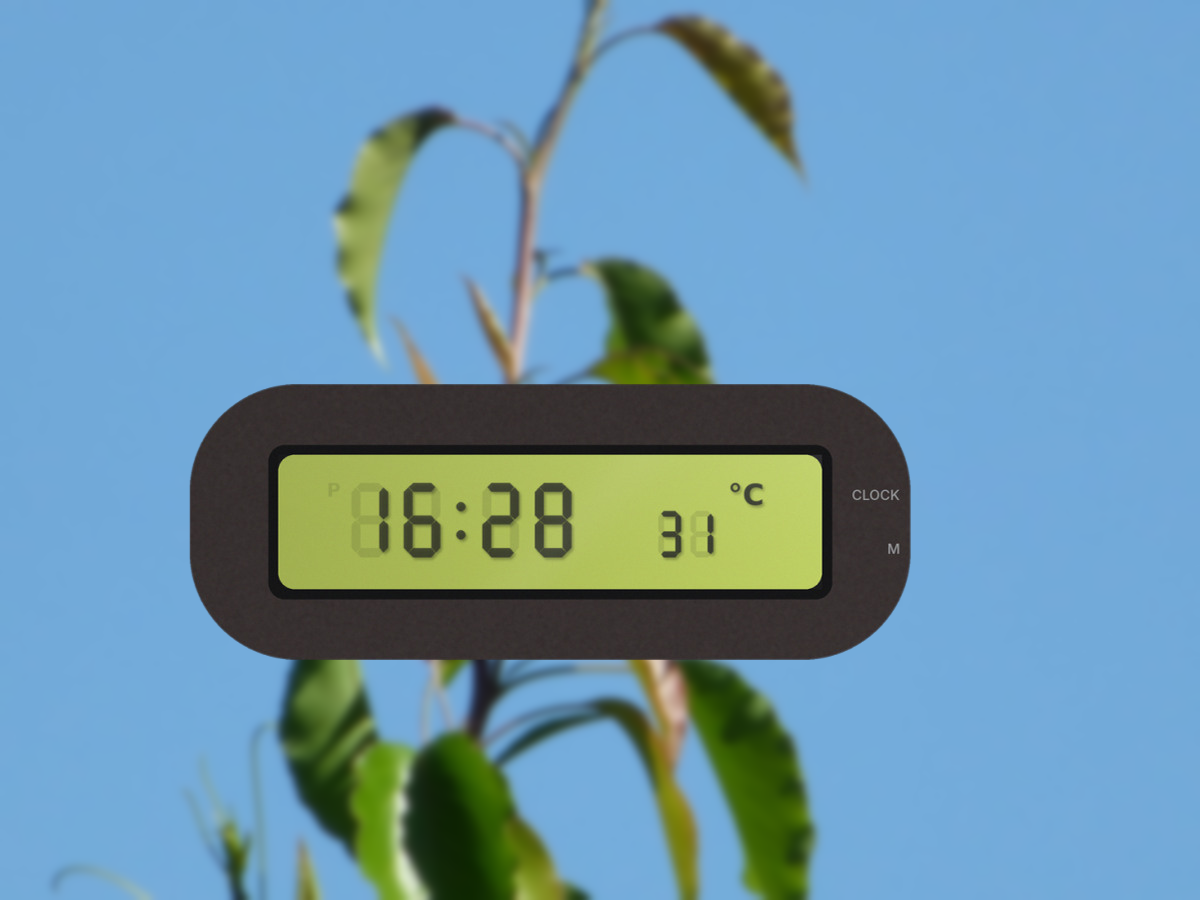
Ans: h=16 m=28
